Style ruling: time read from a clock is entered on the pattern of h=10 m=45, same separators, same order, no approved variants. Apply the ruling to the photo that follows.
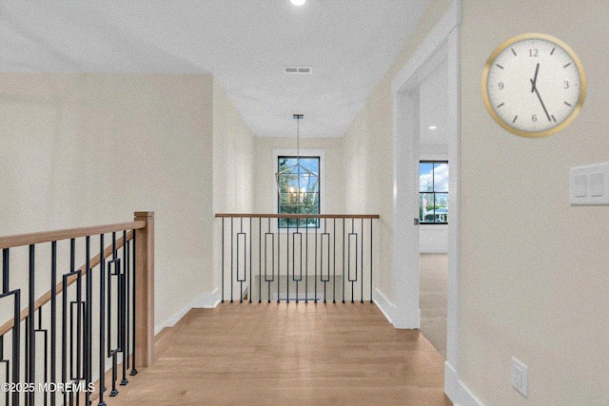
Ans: h=12 m=26
